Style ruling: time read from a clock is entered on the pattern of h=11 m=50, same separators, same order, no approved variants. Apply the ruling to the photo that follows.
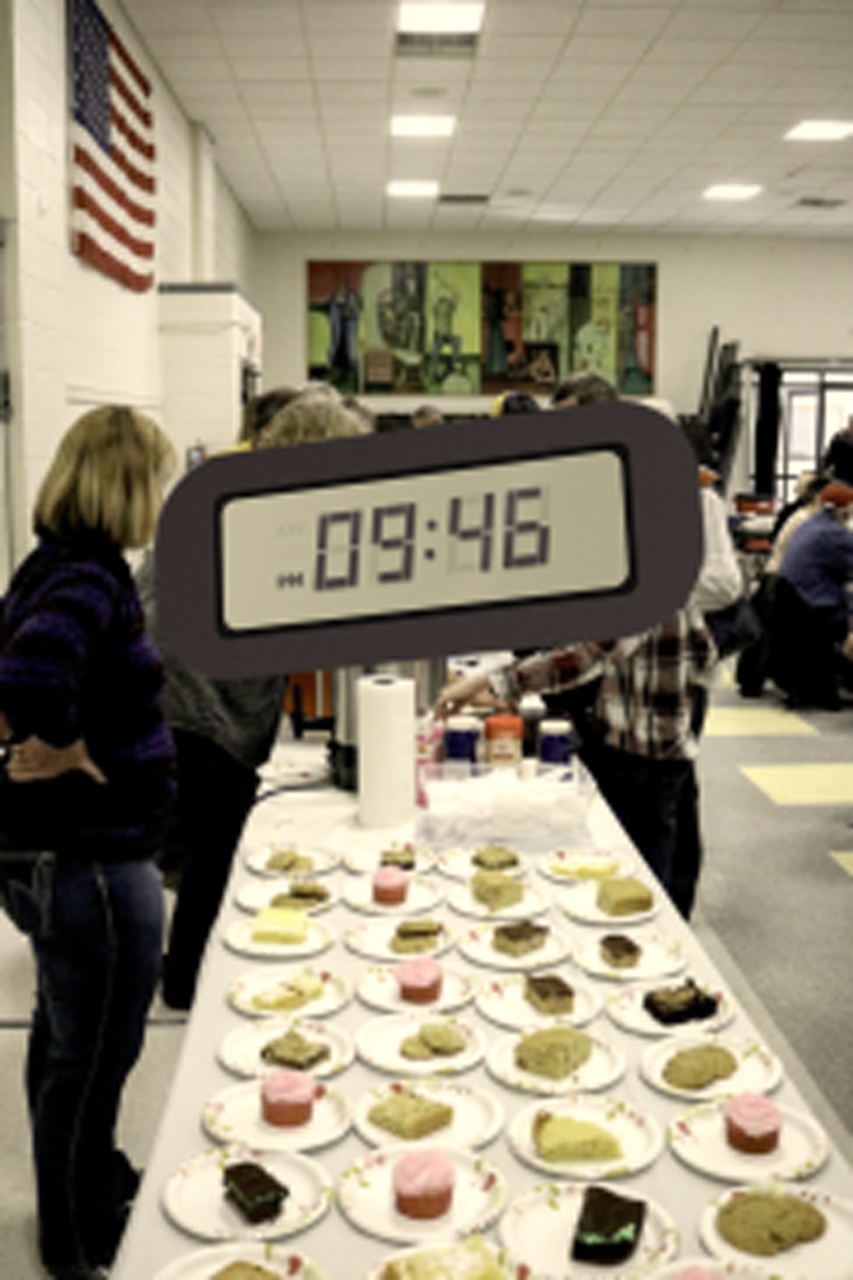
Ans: h=9 m=46
